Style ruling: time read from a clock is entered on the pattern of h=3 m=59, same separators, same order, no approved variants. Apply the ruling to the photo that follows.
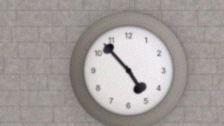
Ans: h=4 m=53
